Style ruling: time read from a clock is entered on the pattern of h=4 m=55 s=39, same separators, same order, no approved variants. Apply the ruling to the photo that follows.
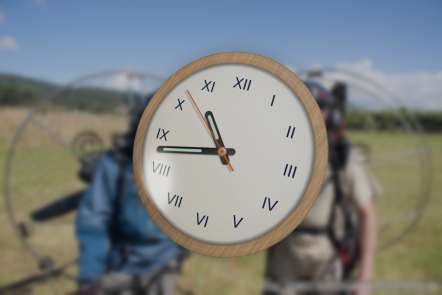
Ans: h=10 m=42 s=52
